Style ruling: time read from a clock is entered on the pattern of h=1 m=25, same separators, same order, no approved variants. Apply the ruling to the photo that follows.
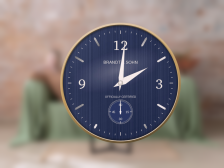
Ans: h=2 m=1
